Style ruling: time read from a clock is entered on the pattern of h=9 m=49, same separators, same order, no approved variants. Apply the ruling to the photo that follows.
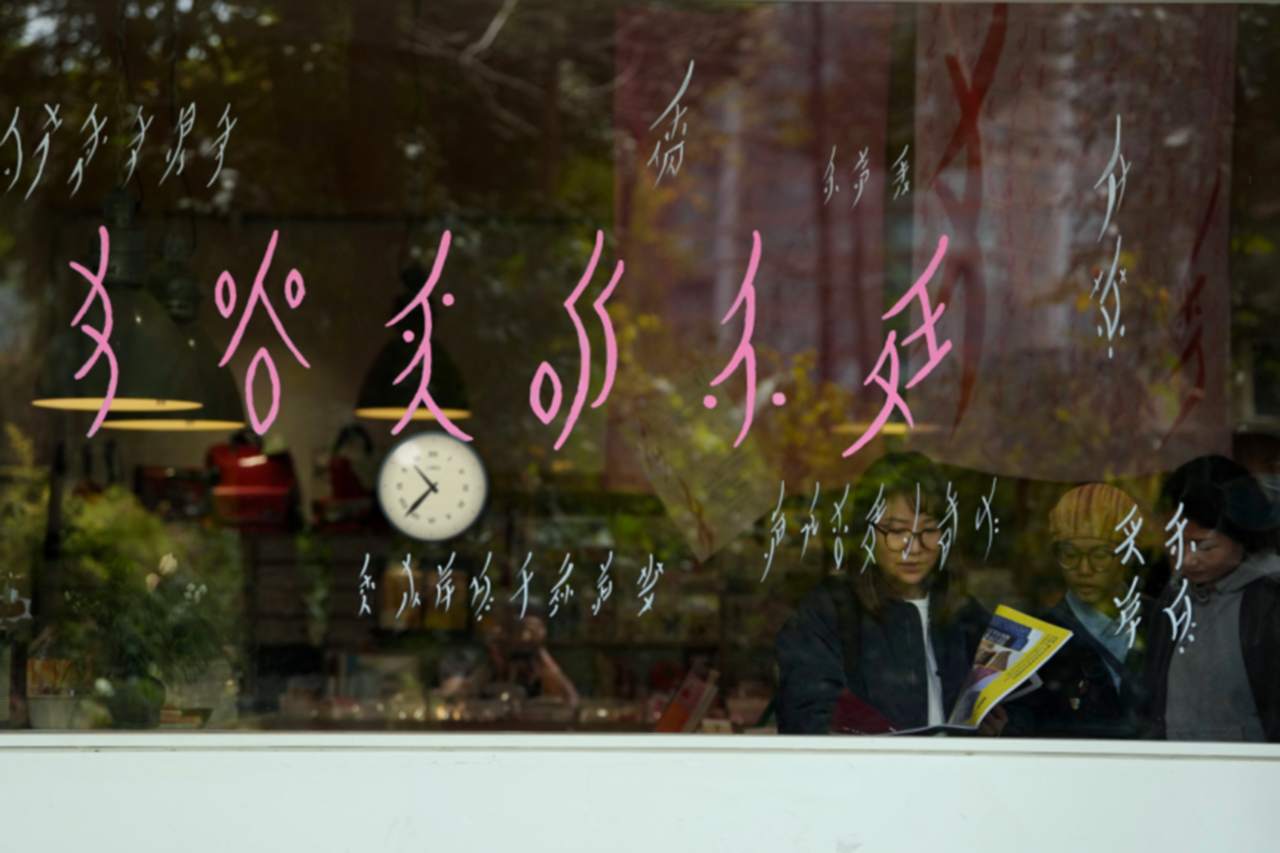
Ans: h=10 m=37
